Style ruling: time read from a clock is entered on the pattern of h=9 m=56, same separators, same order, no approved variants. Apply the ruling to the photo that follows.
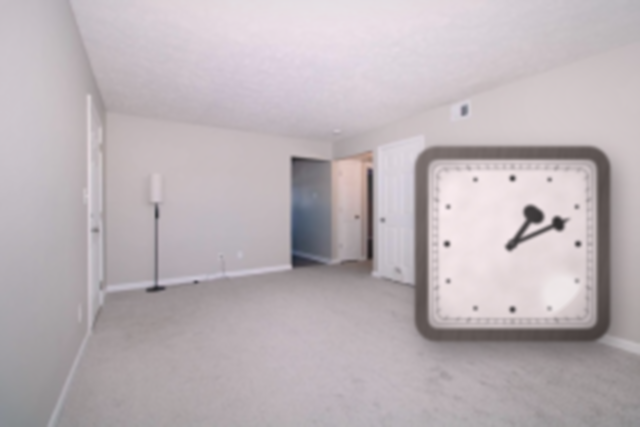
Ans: h=1 m=11
